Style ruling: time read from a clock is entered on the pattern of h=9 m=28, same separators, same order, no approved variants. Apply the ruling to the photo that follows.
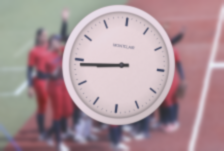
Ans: h=8 m=44
